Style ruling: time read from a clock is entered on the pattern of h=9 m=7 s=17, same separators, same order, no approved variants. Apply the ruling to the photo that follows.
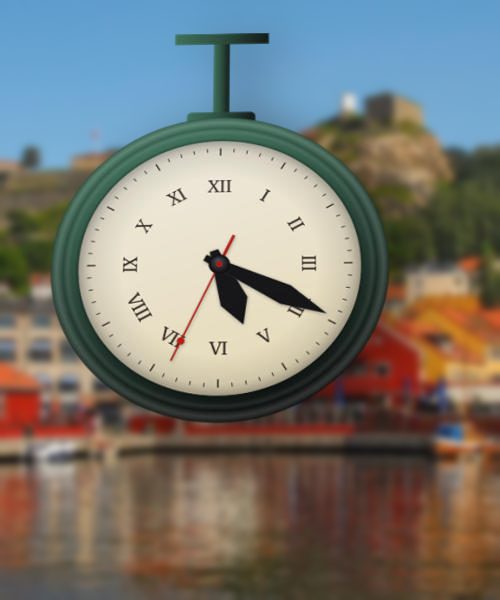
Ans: h=5 m=19 s=34
